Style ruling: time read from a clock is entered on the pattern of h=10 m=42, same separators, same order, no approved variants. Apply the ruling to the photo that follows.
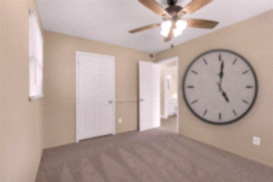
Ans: h=5 m=1
